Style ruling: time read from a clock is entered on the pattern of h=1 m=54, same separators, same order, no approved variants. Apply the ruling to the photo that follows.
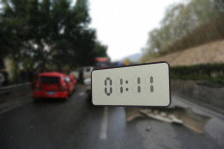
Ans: h=1 m=11
